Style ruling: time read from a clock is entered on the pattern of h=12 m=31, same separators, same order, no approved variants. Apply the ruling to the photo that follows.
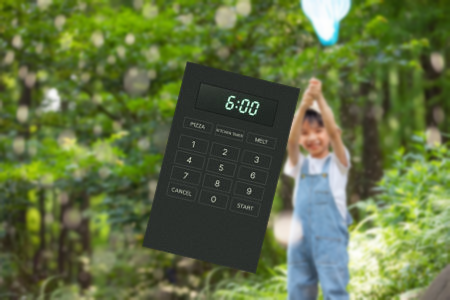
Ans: h=6 m=0
